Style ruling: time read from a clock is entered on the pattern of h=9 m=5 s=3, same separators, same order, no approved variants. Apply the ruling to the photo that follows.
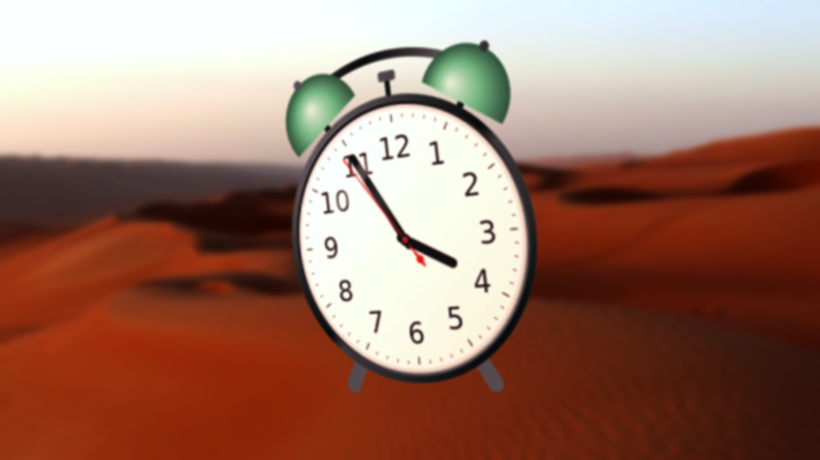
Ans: h=3 m=54 s=54
